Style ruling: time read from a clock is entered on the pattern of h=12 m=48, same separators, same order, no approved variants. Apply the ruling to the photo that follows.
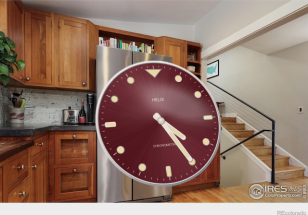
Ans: h=4 m=25
